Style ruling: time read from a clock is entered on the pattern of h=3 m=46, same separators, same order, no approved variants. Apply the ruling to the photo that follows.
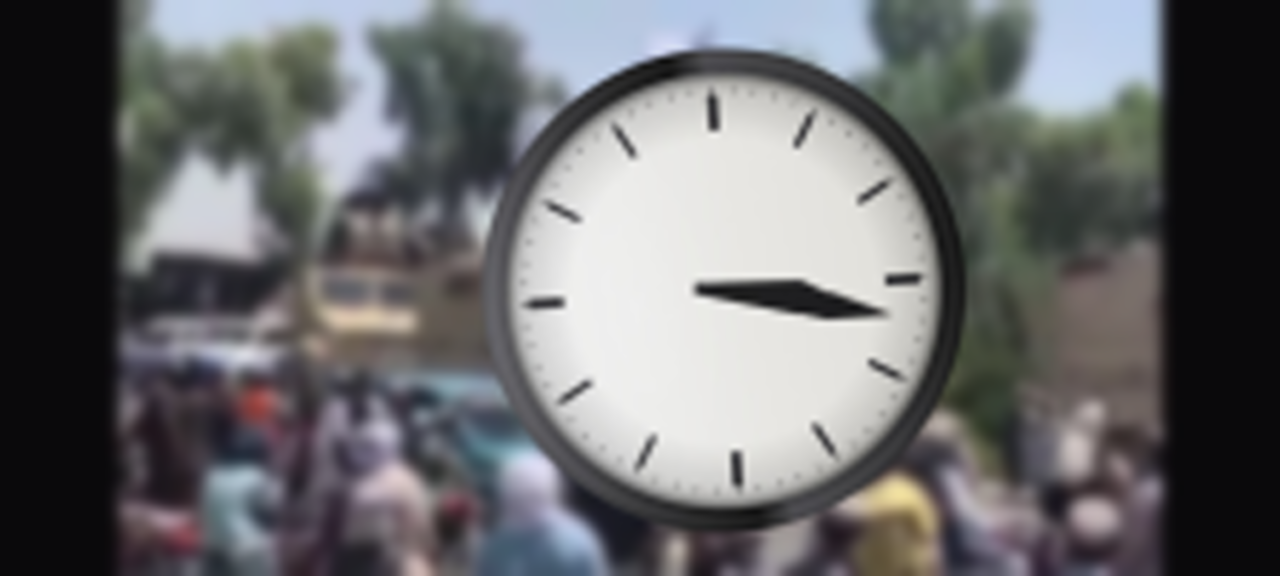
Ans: h=3 m=17
